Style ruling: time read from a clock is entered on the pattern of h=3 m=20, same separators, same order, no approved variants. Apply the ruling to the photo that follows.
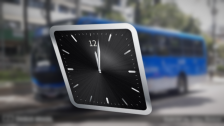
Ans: h=12 m=2
